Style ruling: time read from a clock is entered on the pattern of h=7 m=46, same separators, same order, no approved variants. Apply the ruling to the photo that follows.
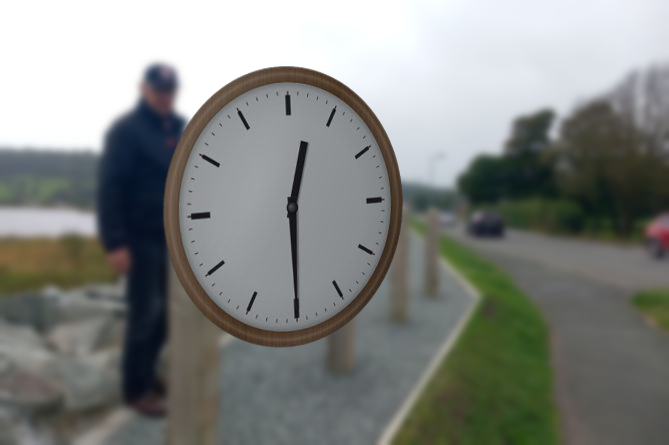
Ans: h=12 m=30
